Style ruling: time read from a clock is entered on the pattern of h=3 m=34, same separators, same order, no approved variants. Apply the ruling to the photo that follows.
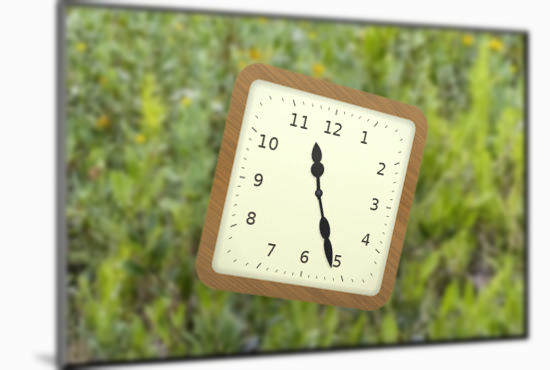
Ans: h=11 m=26
